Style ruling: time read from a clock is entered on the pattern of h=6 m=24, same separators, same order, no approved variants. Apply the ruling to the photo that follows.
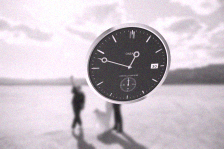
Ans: h=12 m=48
